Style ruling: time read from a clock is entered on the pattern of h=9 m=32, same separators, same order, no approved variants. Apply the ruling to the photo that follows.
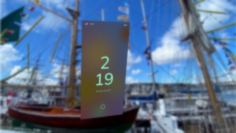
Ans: h=2 m=19
